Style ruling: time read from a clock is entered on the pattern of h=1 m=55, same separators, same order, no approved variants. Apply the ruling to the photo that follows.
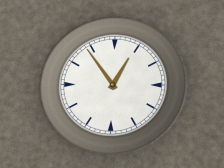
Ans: h=12 m=54
